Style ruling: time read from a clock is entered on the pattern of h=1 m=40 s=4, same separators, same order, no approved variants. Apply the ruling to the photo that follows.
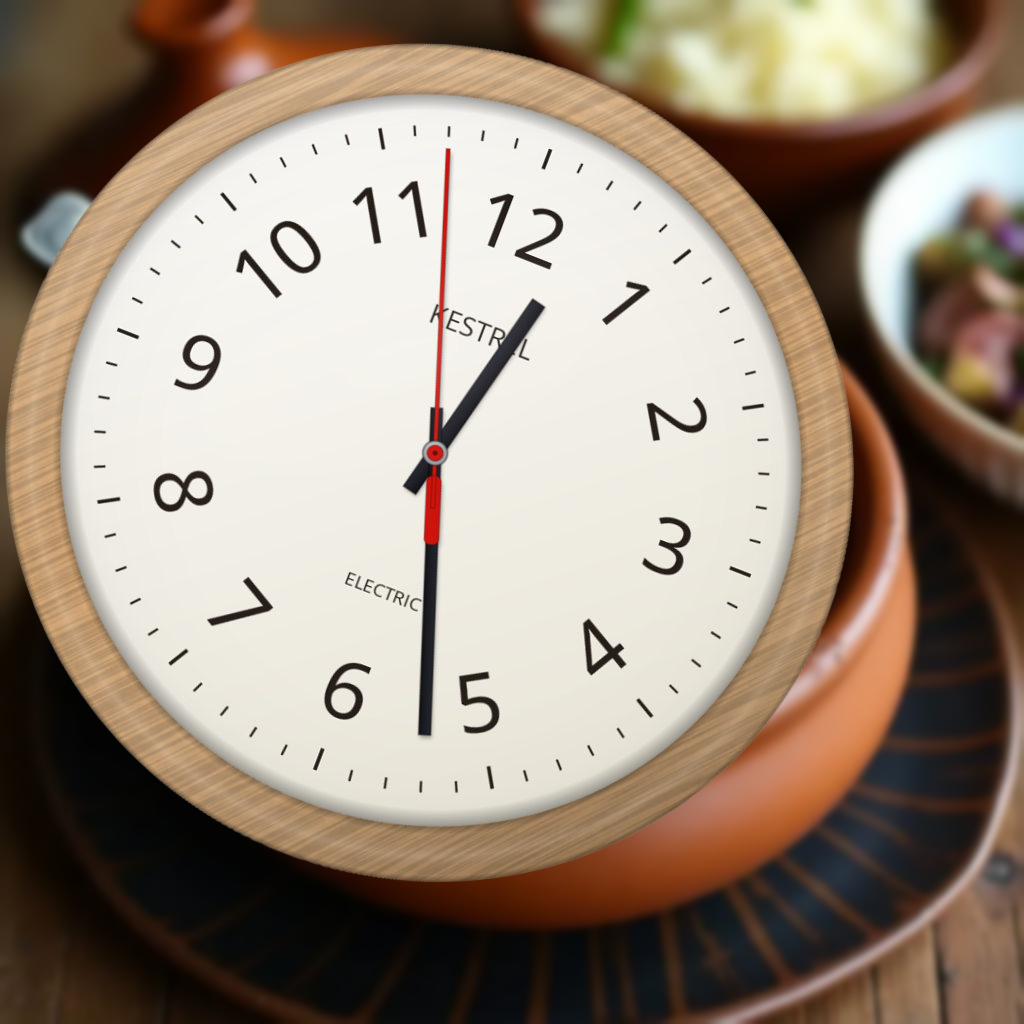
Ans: h=12 m=26 s=57
